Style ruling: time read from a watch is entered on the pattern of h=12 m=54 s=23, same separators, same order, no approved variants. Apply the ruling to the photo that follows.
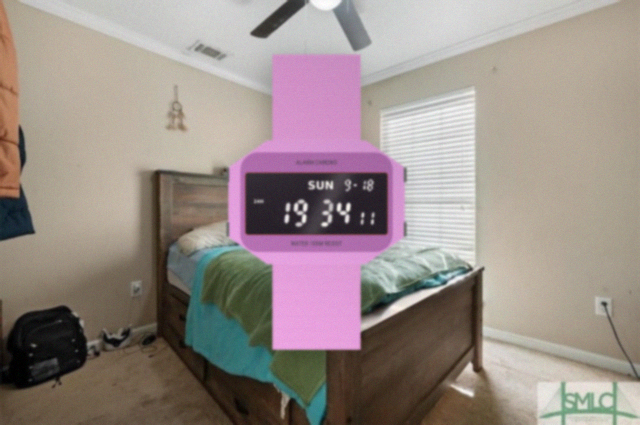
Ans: h=19 m=34 s=11
